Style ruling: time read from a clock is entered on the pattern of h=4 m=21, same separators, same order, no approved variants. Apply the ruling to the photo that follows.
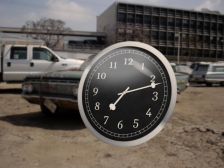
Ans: h=7 m=12
